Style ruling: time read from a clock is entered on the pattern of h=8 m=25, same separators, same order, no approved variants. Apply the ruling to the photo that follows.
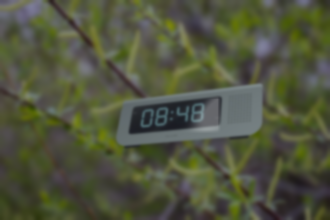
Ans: h=8 m=48
